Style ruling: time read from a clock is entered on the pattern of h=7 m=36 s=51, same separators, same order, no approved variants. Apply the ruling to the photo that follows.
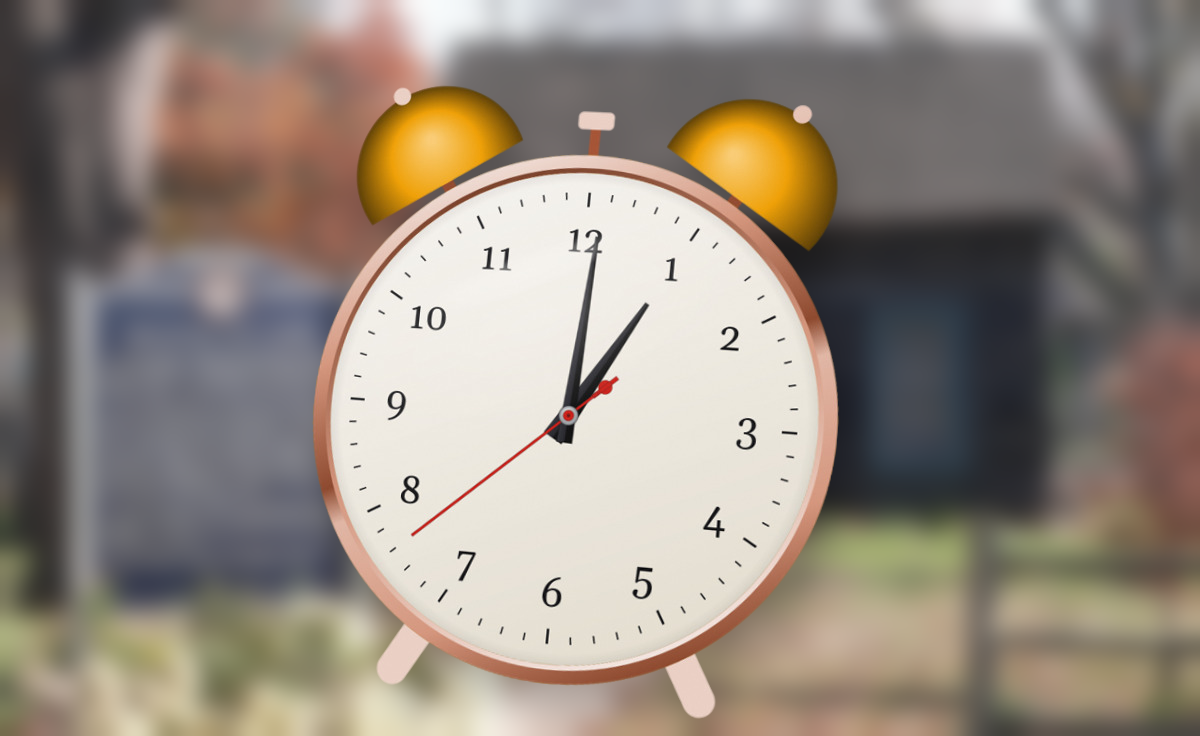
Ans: h=1 m=0 s=38
